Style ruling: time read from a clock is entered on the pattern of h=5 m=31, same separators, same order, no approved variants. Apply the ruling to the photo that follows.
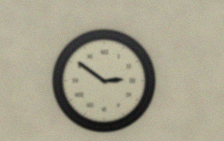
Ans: h=2 m=51
